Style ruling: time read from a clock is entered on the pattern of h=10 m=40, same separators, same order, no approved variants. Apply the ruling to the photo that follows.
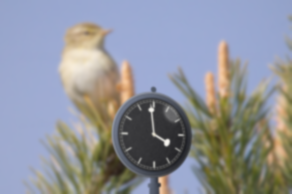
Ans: h=3 m=59
